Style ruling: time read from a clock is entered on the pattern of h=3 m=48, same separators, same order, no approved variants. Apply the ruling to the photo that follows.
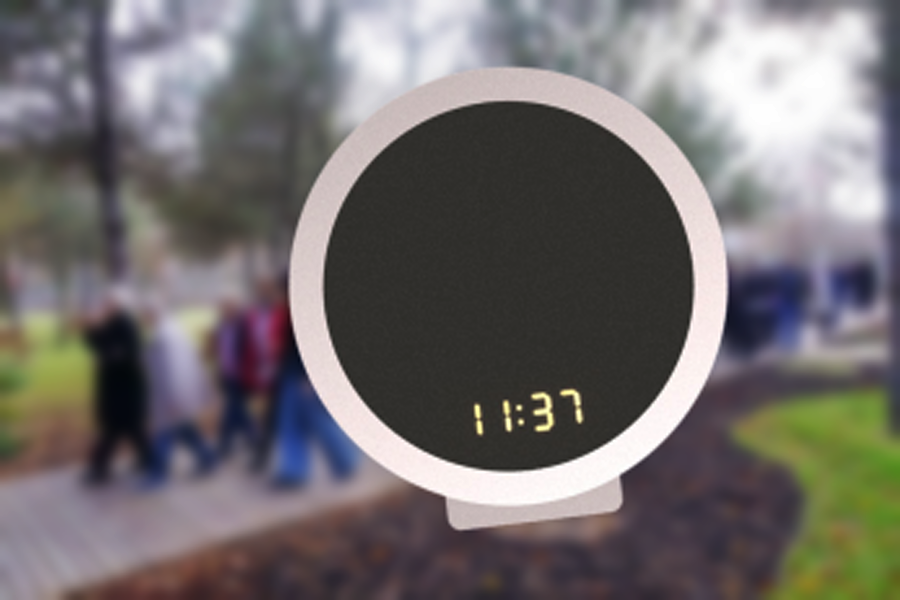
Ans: h=11 m=37
